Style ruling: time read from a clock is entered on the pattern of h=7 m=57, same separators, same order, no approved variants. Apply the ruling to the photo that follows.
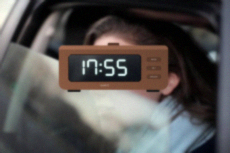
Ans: h=17 m=55
